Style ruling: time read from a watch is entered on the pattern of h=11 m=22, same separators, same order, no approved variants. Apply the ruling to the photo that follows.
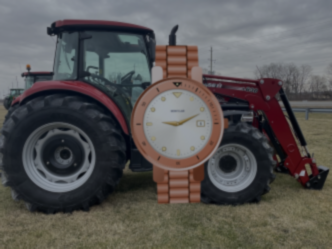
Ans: h=9 m=11
